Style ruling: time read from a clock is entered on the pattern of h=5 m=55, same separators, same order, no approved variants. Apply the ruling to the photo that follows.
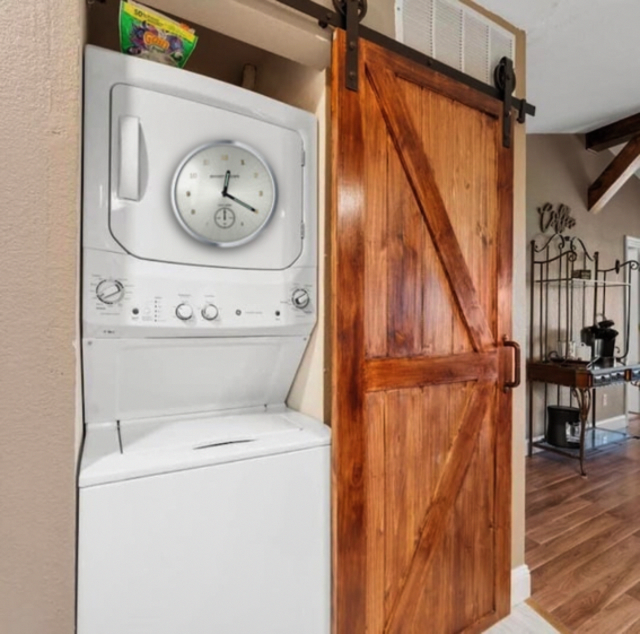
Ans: h=12 m=20
